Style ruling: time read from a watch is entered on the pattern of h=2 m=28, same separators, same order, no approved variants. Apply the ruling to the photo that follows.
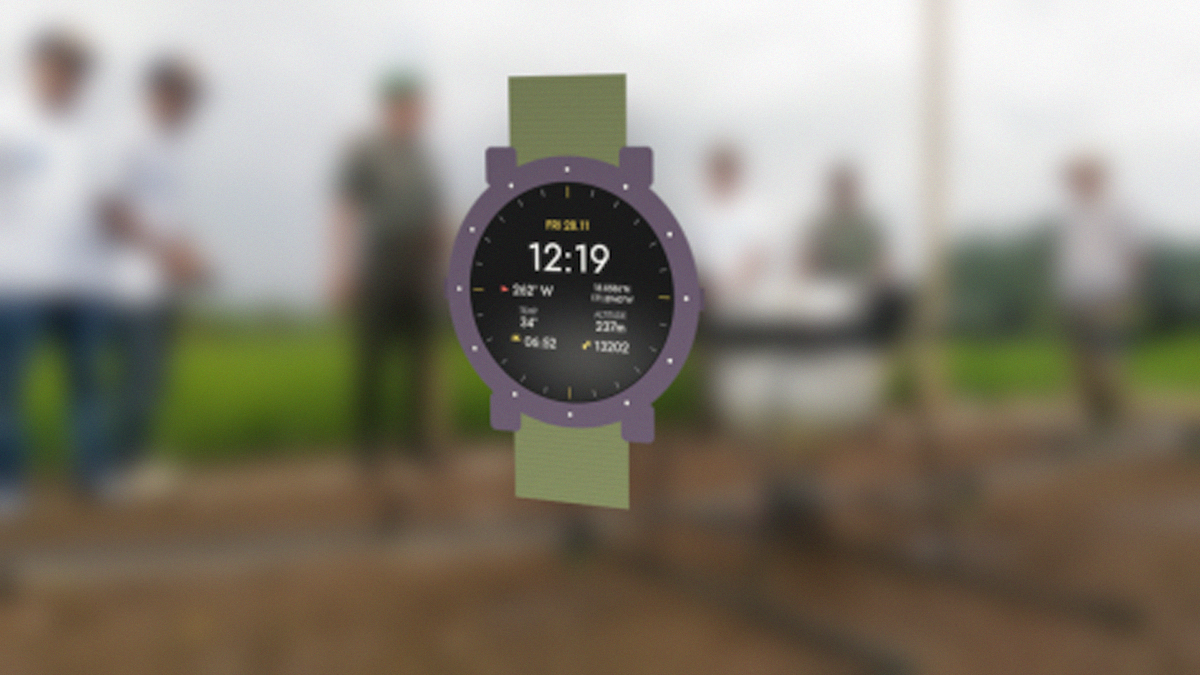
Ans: h=12 m=19
